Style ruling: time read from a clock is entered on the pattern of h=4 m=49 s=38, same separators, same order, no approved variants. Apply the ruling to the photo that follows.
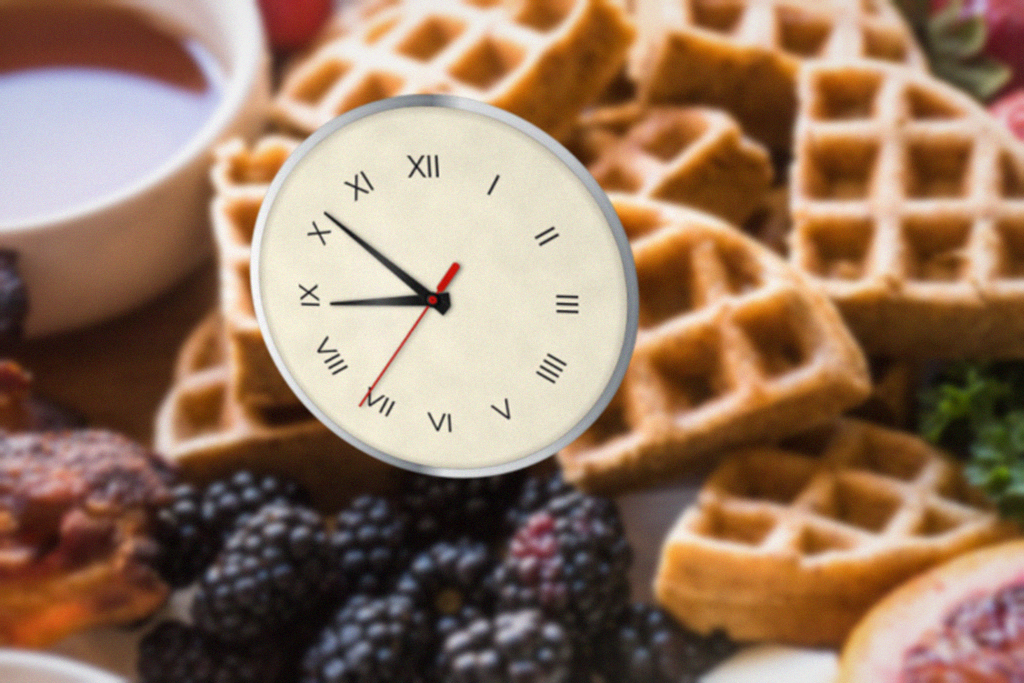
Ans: h=8 m=51 s=36
